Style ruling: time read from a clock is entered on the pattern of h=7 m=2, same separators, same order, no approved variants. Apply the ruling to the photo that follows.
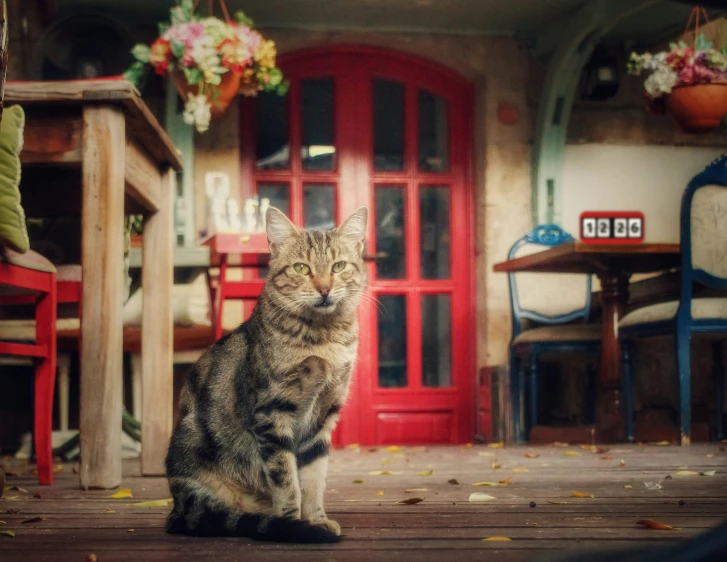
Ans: h=12 m=26
